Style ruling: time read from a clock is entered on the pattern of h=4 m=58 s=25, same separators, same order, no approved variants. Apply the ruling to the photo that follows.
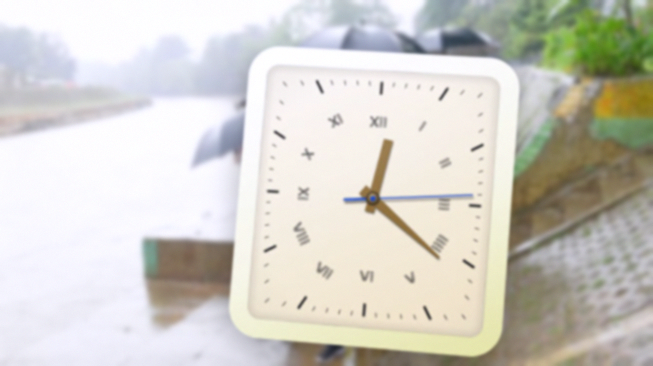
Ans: h=12 m=21 s=14
